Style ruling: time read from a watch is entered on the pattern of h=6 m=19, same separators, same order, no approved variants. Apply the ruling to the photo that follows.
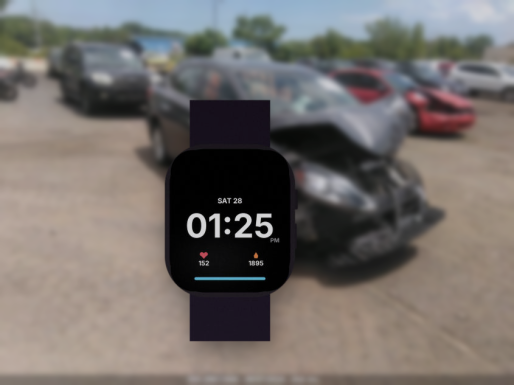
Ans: h=1 m=25
